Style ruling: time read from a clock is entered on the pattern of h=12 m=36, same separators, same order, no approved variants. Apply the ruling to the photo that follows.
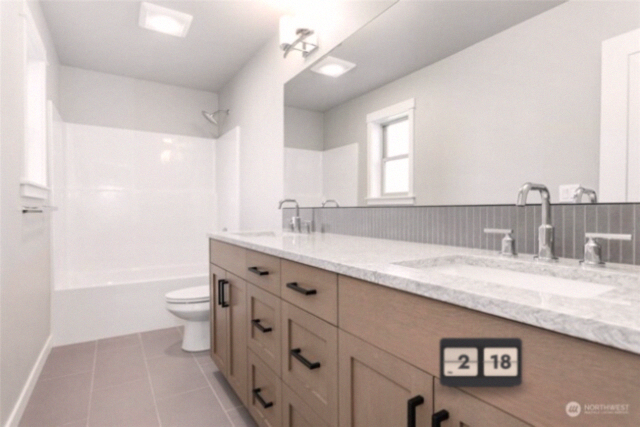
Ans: h=2 m=18
